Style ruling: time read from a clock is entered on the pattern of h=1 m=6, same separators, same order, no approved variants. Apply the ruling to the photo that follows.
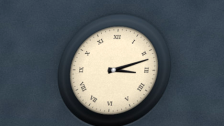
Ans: h=3 m=12
